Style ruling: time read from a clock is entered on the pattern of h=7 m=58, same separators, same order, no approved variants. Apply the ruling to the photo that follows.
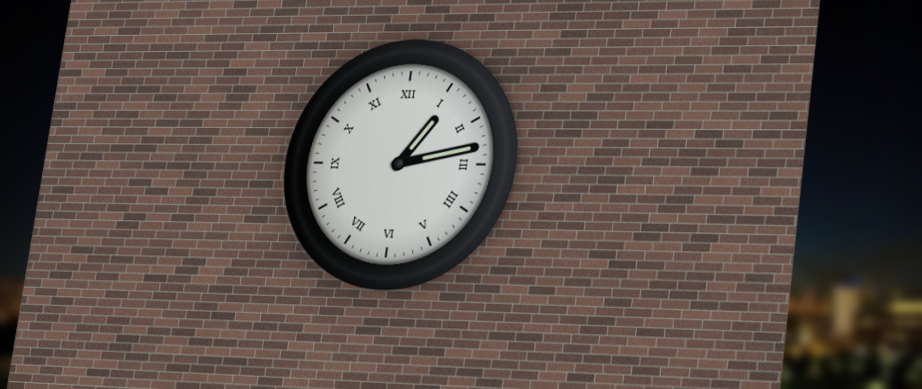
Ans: h=1 m=13
